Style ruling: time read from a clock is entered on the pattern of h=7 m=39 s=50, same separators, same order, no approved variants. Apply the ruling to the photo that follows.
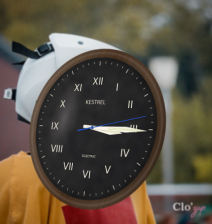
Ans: h=3 m=15 s=13
